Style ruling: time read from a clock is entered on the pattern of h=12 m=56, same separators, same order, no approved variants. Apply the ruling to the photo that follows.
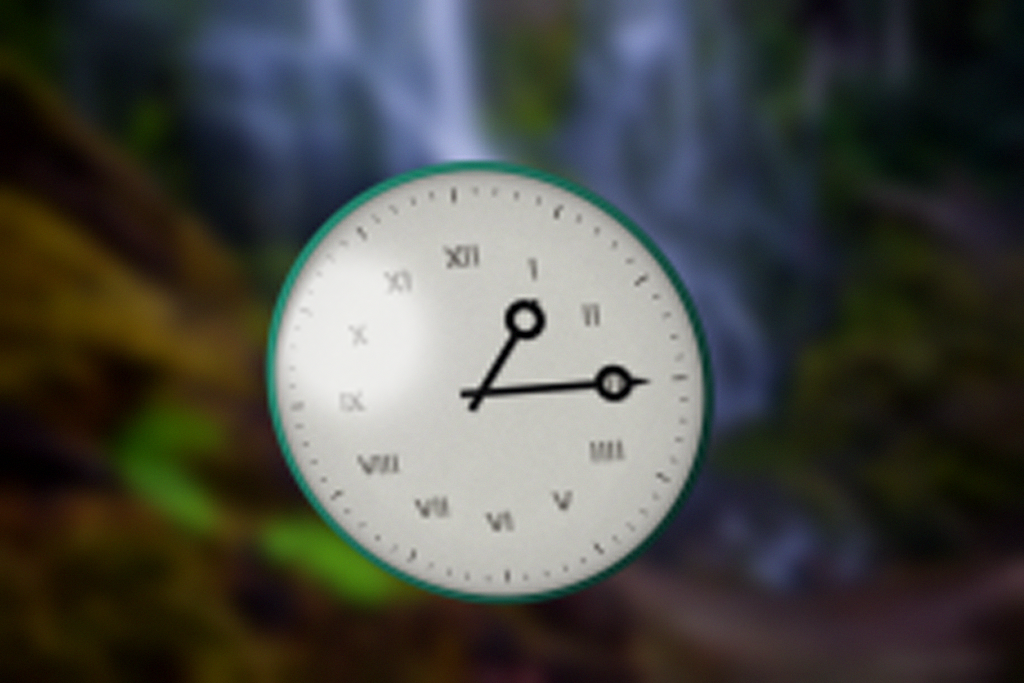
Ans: h=1 m=15
